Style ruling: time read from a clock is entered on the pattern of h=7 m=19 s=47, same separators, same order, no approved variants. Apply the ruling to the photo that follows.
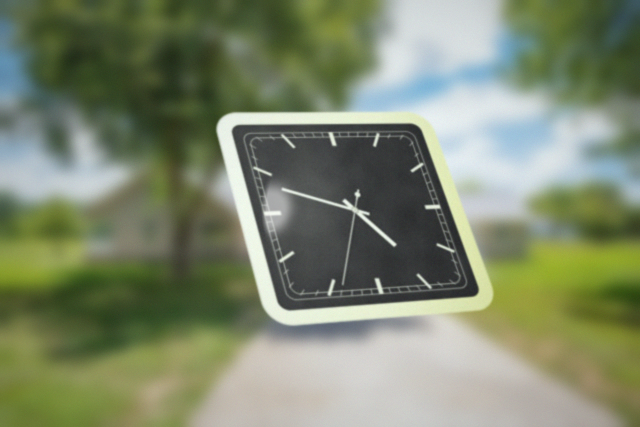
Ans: h=4 m=48 s=34
